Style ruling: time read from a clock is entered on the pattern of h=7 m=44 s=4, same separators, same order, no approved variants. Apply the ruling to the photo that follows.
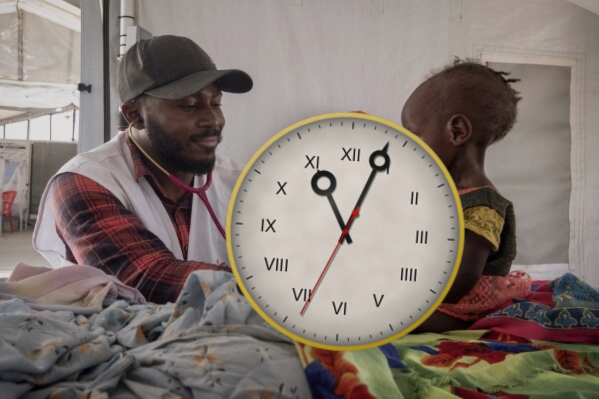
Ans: h=11 m=3 s=34
